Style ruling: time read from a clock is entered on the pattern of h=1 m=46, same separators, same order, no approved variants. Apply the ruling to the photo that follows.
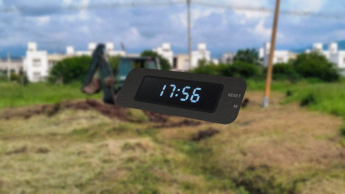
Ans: h=17 m=56
